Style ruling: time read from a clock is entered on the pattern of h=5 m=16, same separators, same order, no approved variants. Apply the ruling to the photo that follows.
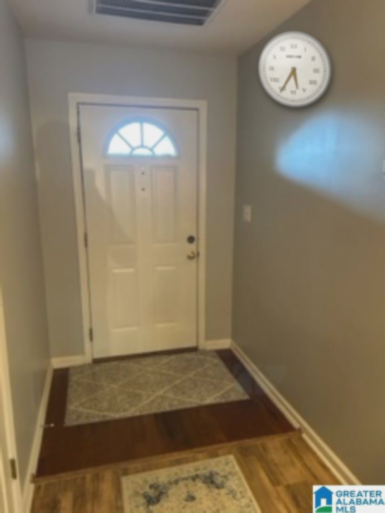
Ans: h=5 m=35
